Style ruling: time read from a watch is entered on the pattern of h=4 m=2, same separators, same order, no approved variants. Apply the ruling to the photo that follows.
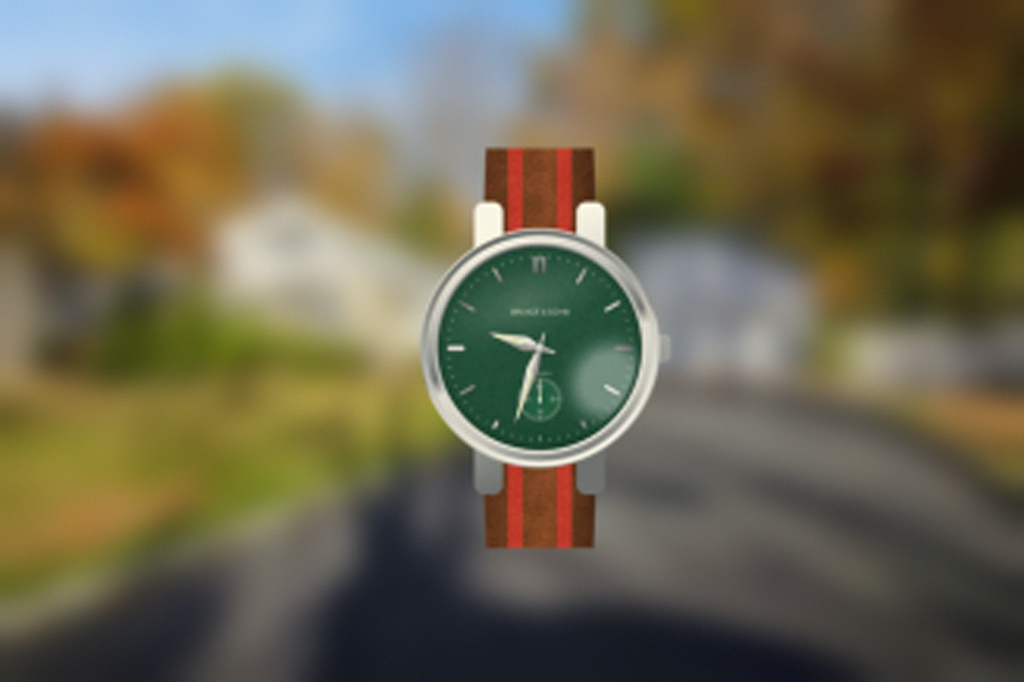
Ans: h=9 m=33
